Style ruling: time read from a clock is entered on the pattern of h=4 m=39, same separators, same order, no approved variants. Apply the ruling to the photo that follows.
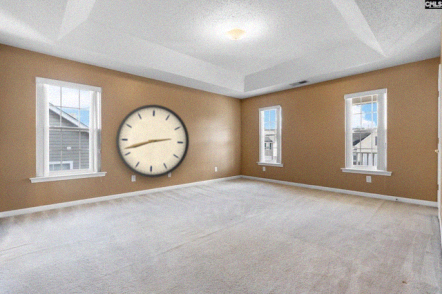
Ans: h=2 m=42
